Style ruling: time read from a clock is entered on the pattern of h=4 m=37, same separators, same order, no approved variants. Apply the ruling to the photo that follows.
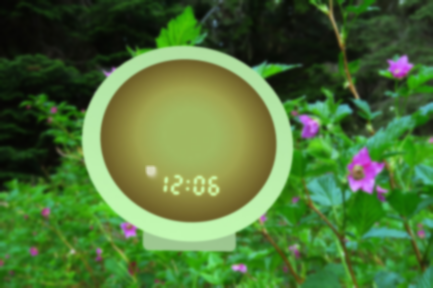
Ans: h=12 m=6
